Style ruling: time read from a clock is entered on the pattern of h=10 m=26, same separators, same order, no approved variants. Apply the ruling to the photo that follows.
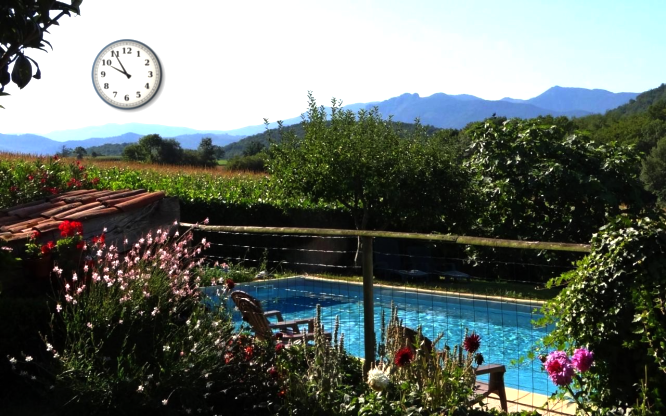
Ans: h=9 m=55
